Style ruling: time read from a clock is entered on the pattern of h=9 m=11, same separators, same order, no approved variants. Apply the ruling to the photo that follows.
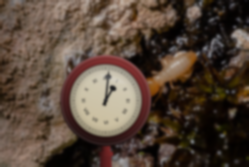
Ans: h=1 m=1
